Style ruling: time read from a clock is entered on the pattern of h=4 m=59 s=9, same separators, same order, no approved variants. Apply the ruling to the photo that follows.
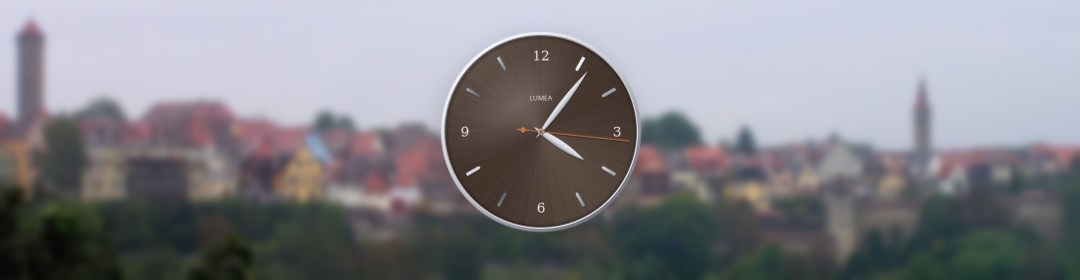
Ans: h=4 m=6 s=16
